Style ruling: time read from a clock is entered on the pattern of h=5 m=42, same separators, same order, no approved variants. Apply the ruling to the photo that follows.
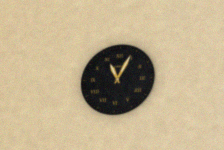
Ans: h=11 m=4
